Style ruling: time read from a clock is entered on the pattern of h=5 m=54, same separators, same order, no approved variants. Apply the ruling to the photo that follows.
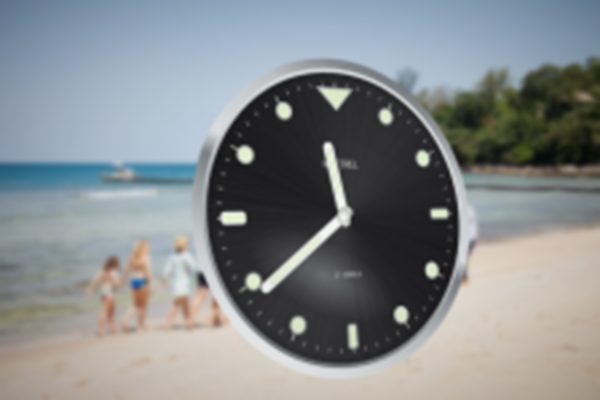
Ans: h=11 m=39
